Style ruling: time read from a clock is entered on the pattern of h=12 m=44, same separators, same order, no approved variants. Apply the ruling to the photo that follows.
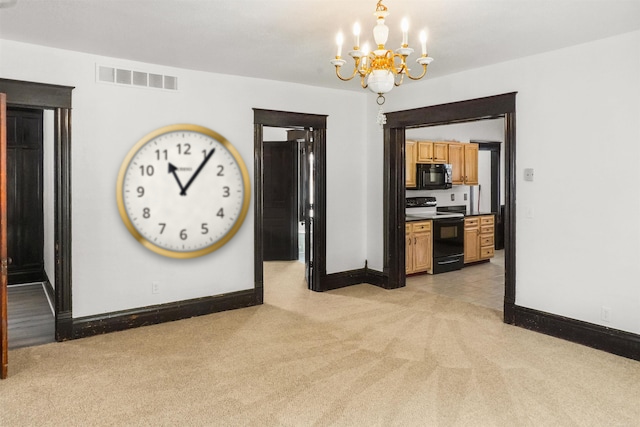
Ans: h=11 m=6
